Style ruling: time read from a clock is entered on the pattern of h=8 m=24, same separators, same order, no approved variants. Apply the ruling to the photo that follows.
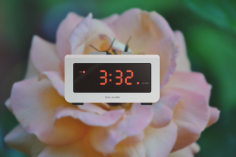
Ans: h=3 m=32
